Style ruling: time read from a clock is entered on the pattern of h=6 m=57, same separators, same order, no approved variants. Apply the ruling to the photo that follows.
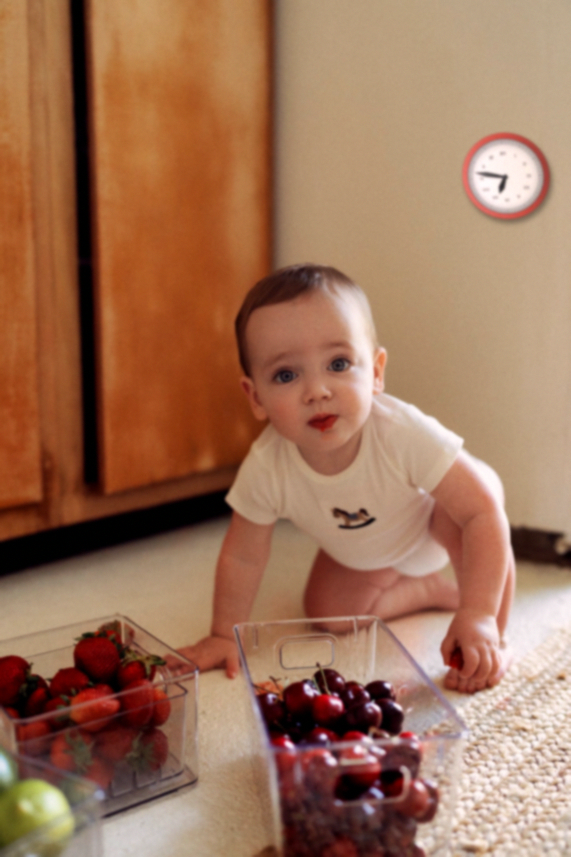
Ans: h=6 m=47
